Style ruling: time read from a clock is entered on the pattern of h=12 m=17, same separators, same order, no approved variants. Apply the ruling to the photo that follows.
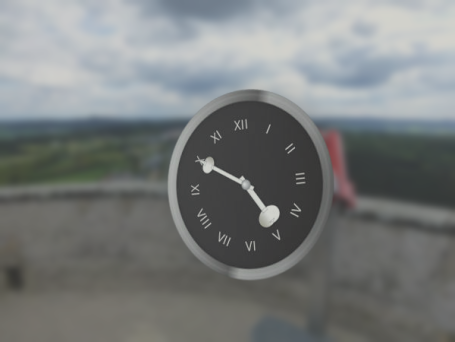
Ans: h=4 m=50
